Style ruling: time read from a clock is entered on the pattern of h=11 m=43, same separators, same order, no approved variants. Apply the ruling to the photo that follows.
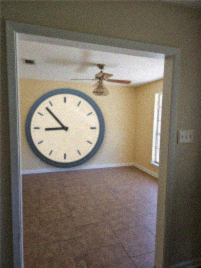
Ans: h=8 m=53
